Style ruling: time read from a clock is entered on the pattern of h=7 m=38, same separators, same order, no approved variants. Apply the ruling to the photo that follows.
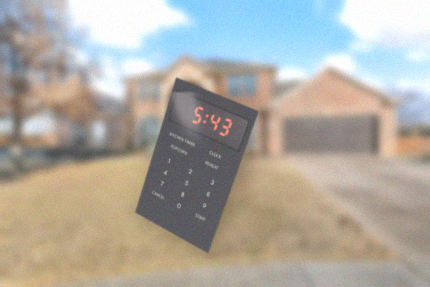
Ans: h=5 m=43
